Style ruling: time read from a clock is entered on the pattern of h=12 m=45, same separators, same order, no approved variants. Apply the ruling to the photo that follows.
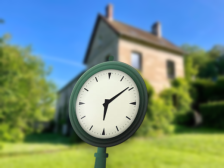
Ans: h=6 m=9
